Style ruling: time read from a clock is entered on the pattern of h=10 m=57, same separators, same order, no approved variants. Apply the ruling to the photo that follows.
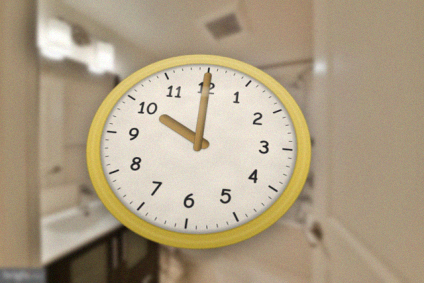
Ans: h=10 m=0
